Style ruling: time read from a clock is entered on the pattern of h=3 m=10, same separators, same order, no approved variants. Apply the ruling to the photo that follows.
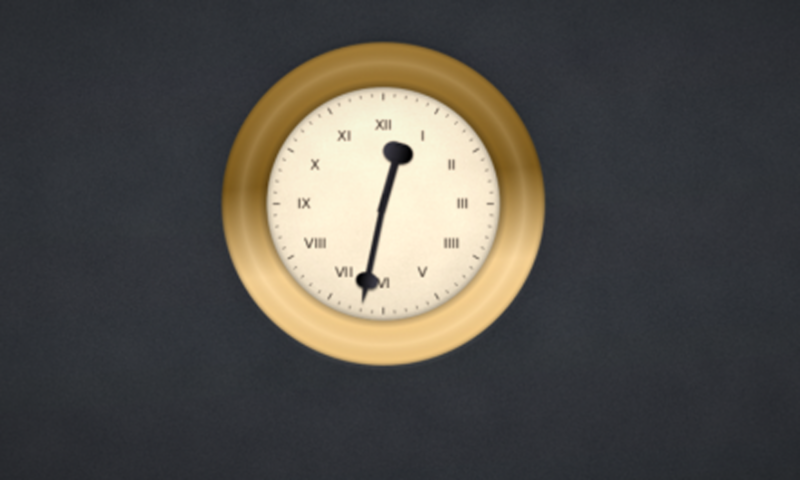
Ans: h=12 m=32
